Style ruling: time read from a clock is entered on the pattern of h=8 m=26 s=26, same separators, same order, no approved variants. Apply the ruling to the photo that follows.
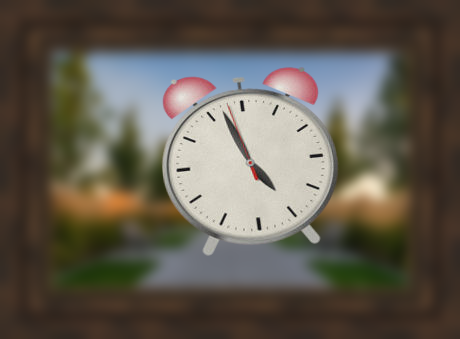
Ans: h=4 m=56 s=58
